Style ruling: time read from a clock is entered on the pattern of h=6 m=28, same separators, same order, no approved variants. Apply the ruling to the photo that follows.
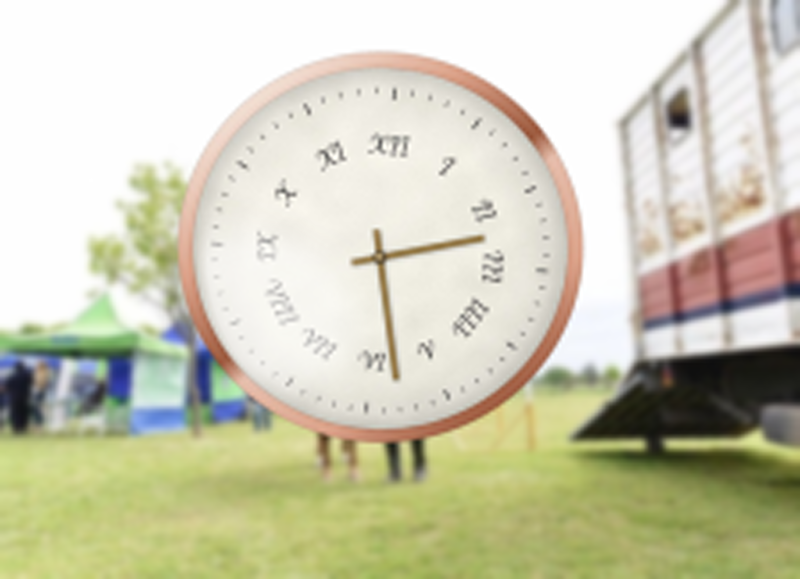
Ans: h=2 m=28
